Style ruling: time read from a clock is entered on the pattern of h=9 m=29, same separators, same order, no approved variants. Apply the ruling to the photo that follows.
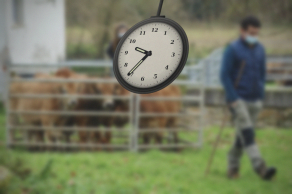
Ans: h=9 m=36
